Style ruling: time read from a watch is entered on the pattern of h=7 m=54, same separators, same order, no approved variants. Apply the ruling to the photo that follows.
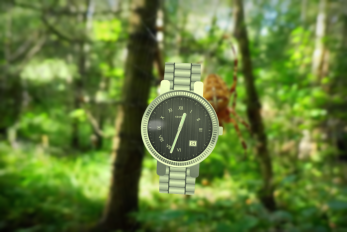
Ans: h=12 m=33
